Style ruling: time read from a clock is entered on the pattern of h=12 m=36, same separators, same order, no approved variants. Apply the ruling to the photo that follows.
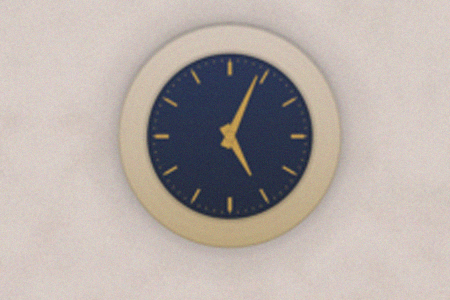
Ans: h=5 m=4
